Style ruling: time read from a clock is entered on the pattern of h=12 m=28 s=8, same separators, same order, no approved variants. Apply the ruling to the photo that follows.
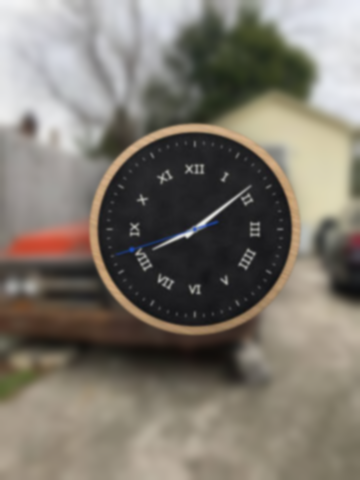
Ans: h=8 m=8 s=42
